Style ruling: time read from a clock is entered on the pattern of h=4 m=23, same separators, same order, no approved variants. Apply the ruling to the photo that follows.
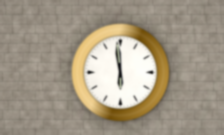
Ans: h=5 m=59
